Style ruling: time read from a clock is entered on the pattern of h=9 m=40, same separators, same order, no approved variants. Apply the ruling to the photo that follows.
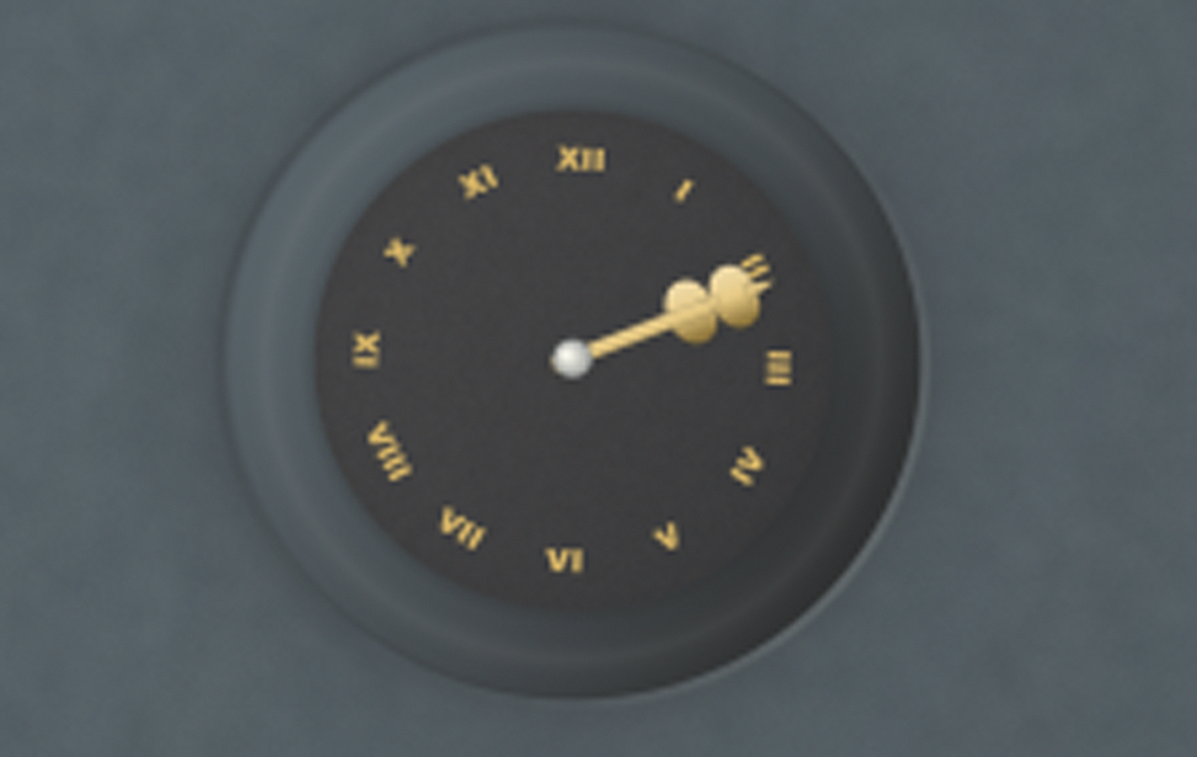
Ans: h=2 m=11
